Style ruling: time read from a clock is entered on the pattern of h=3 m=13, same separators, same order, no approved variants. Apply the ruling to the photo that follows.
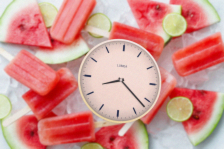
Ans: h=8 m=22
